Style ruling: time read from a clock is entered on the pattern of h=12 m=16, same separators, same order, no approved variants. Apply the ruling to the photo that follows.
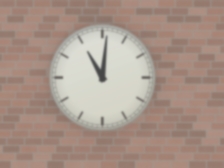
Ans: h=11 m=1
